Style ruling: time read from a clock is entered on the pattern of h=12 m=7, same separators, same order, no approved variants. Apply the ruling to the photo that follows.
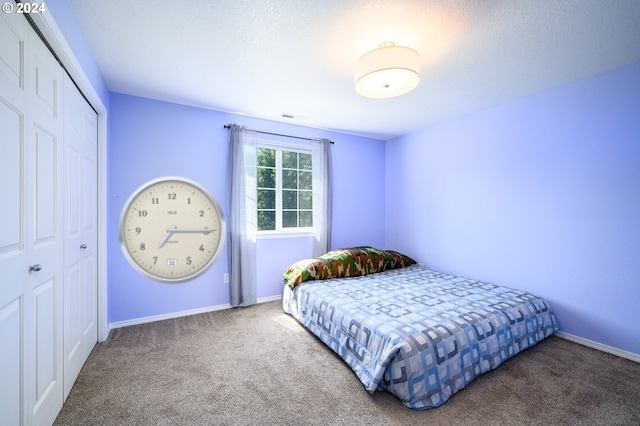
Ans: h=7 m=15
